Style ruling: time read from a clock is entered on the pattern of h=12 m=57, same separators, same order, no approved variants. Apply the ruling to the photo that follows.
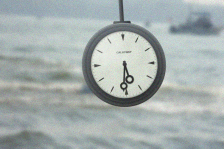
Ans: h=5 m=31
